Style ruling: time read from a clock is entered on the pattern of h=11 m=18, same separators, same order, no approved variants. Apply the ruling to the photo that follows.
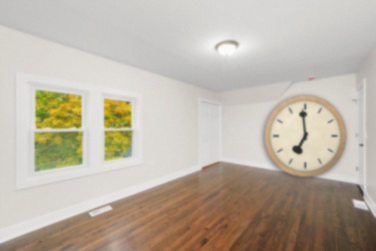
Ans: h=6 m=59
